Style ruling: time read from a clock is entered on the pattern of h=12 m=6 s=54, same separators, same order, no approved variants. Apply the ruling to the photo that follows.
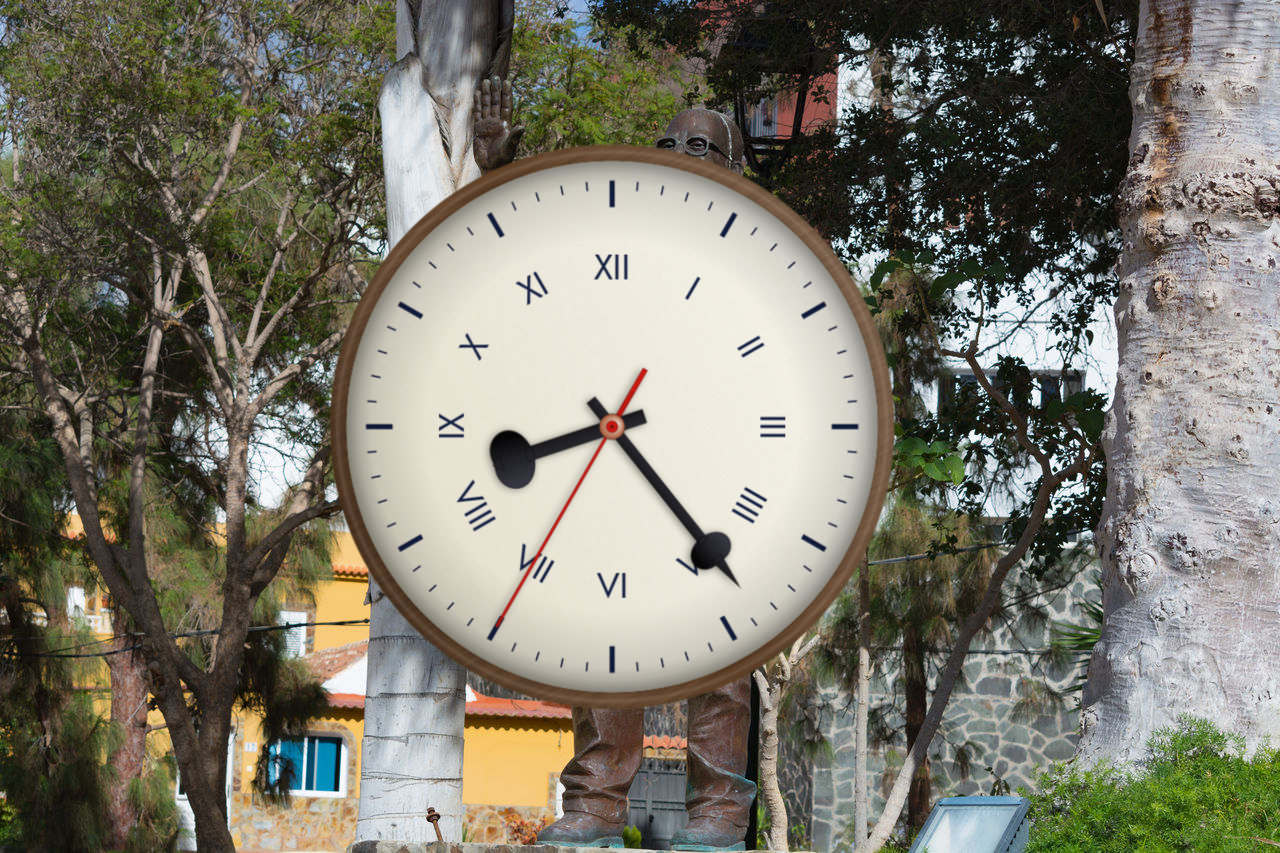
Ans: h=8 m=23 s=35
